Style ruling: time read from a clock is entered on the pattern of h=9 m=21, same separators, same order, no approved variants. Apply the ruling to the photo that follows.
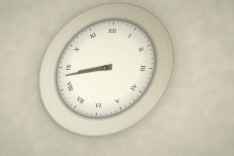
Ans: h=8 m=43
